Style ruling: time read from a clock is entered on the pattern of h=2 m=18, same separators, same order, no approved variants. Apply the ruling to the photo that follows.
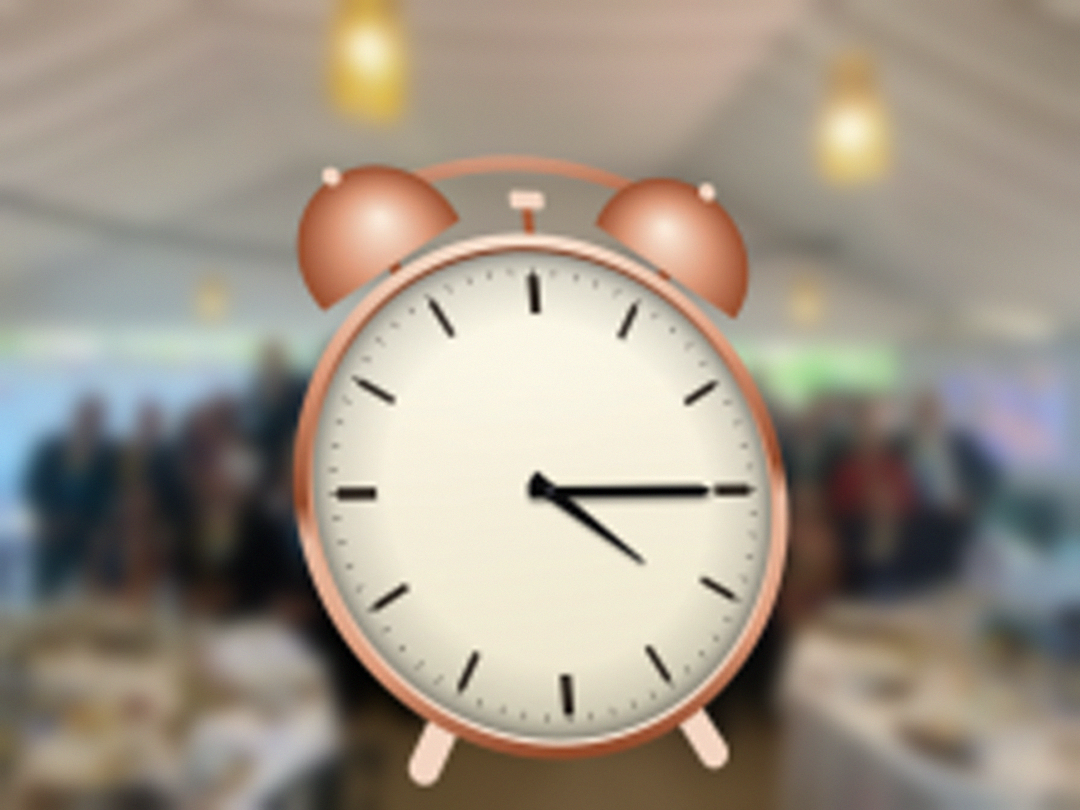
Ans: h=4 m=15
